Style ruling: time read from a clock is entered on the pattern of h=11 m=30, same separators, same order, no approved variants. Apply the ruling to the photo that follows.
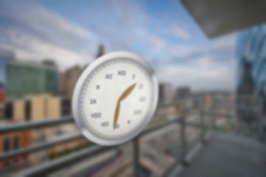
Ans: h=1 m=31
